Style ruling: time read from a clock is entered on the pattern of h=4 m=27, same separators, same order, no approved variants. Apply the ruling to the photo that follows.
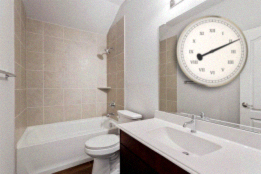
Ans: h=8 m=11
